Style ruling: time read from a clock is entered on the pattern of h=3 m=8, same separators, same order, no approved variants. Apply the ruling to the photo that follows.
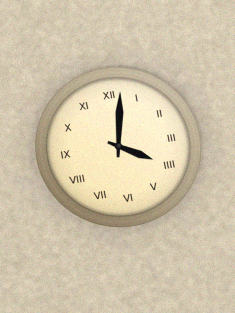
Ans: h=4 m=2
